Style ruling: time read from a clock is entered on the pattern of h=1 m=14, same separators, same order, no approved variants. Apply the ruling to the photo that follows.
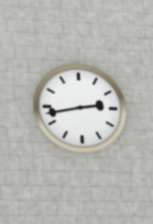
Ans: h=2 m=43
